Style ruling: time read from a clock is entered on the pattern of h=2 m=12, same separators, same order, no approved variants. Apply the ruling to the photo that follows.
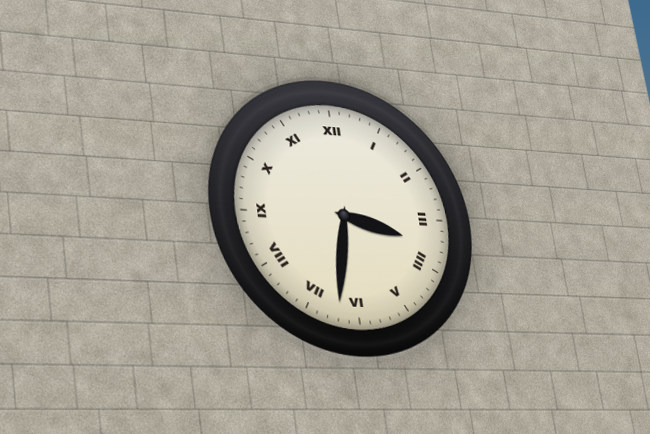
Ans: h=3 m=32
